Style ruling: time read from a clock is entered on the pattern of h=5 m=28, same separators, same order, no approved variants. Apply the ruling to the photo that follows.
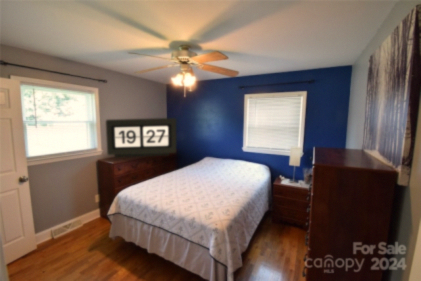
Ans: h=19 m=27
